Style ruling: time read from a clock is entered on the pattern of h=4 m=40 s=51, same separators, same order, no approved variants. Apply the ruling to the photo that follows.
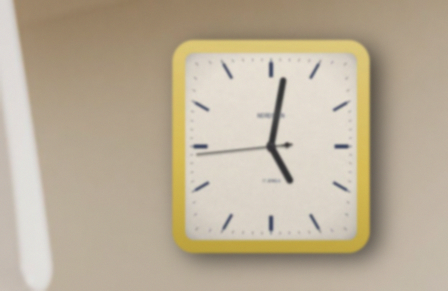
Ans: h=5 m=1 s=44
